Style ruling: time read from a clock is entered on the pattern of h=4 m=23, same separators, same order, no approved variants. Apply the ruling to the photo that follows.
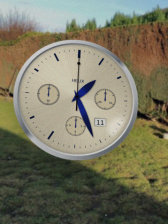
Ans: h=1 m=26
